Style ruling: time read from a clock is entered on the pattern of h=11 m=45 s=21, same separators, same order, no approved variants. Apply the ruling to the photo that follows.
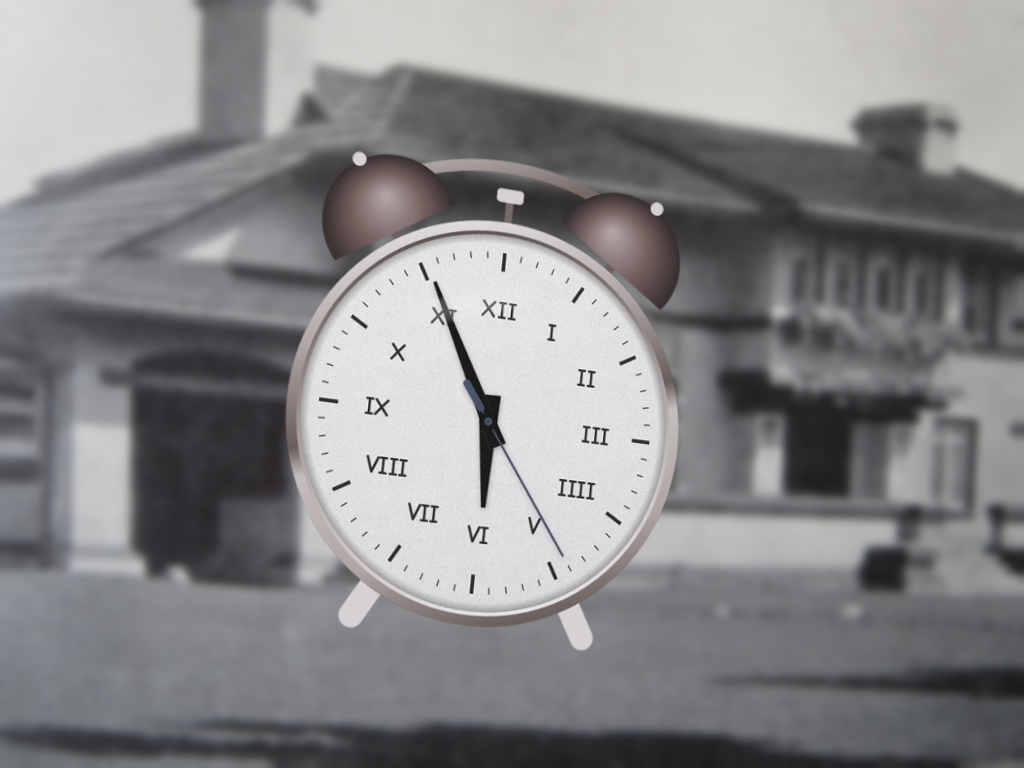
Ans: h=5 m=55 s=24
